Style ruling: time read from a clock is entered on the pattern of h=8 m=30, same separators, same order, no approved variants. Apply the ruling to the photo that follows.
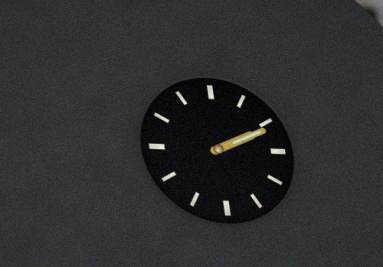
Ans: h=2 m=11
